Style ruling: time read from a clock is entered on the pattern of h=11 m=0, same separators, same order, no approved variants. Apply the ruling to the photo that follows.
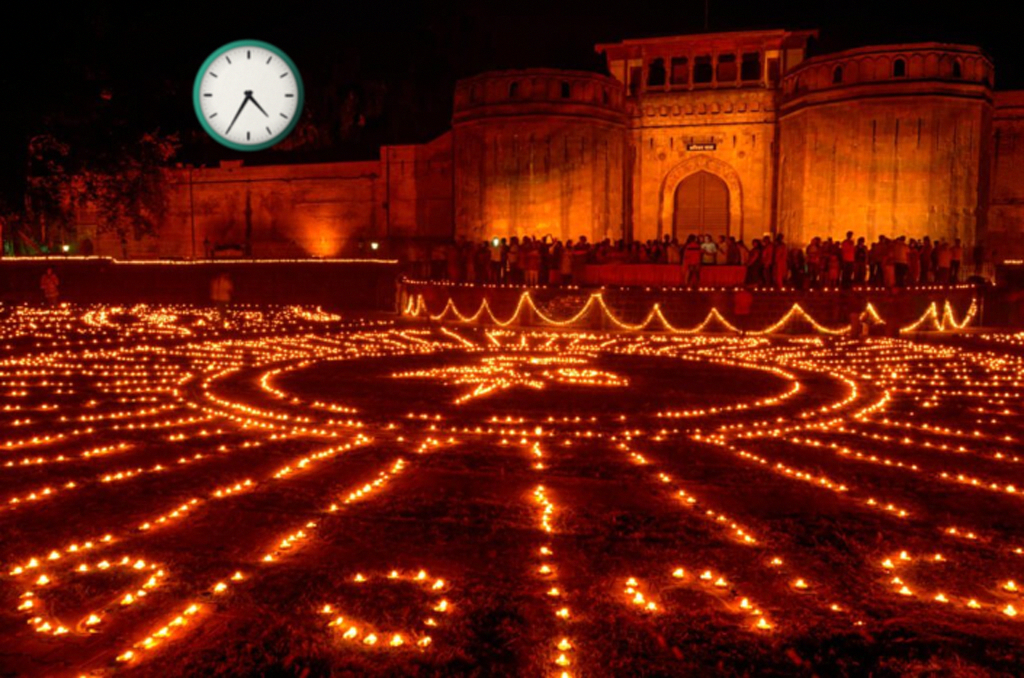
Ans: h=4 m=35
